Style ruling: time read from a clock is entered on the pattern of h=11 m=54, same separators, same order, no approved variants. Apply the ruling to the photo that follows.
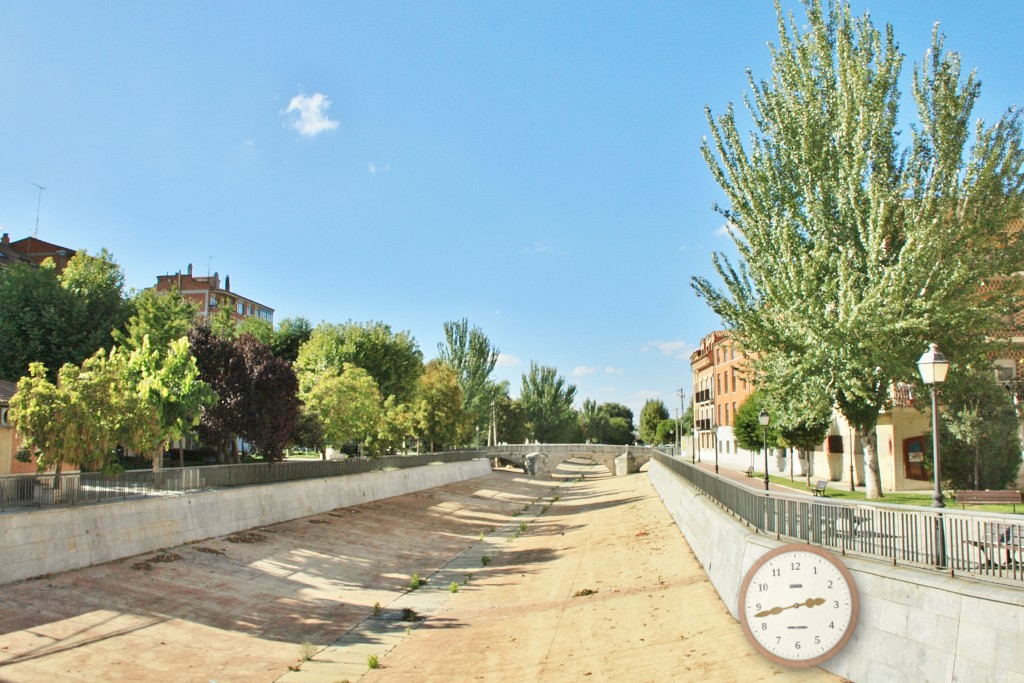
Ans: h=2 m=43
